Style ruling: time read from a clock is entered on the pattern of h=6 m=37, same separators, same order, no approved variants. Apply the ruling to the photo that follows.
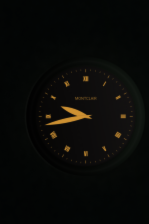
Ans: h=9 m=43
